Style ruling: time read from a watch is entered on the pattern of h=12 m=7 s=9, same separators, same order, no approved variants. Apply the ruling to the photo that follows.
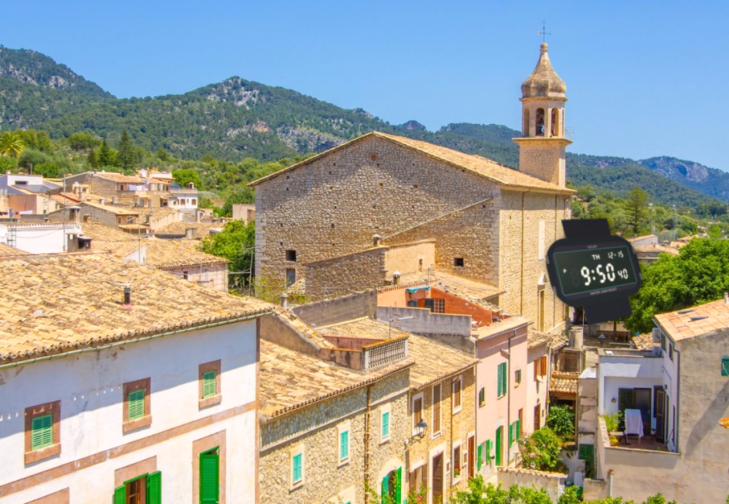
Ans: h=9 m=50 s=40
